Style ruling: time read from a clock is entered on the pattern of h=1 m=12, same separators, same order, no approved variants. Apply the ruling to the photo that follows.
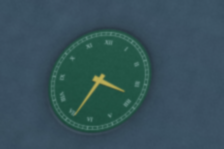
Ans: h=3 m=34
